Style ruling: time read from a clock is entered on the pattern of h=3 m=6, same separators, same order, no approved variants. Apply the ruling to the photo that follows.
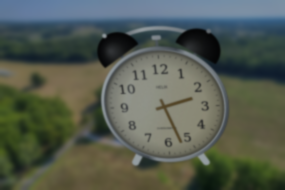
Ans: h=2 m=27
